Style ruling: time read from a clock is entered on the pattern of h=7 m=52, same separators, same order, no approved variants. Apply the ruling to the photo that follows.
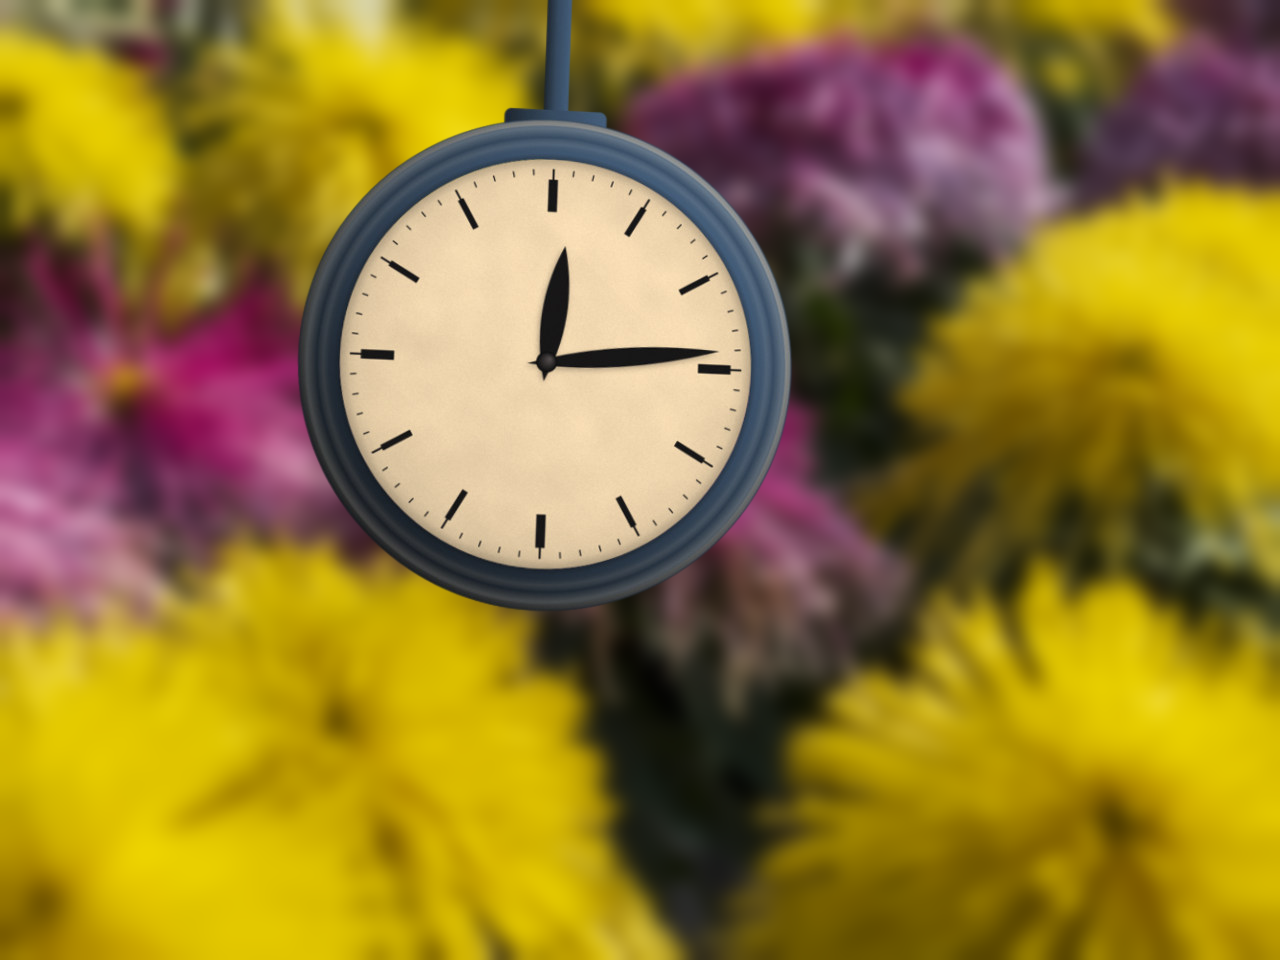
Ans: h=12 m=14
